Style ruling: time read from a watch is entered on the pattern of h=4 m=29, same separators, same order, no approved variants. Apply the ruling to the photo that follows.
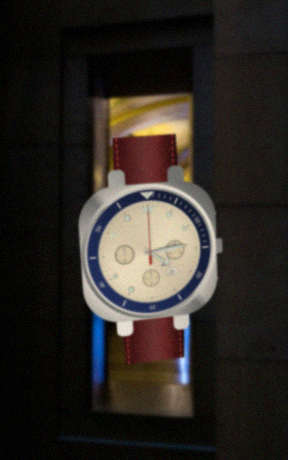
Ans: h=4 m=14
